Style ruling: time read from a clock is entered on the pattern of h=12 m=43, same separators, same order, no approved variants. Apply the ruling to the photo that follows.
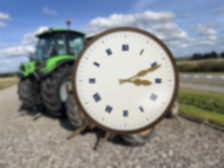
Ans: h=3 m=11
